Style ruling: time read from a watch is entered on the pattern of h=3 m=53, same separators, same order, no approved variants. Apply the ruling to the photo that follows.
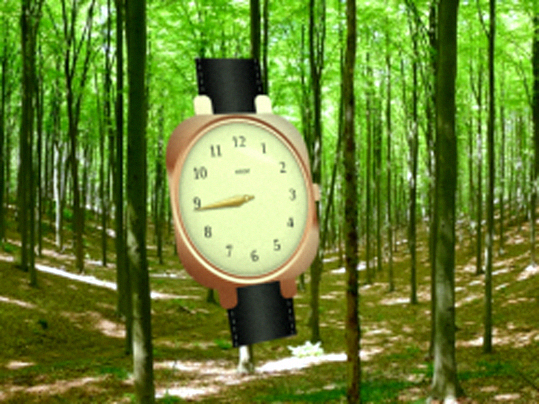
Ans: h=8 m=44
